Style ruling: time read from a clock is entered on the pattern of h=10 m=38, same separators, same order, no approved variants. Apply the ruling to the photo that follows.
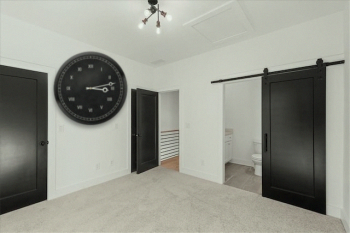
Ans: h=3 m=13
